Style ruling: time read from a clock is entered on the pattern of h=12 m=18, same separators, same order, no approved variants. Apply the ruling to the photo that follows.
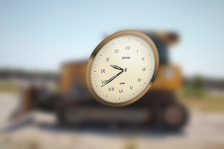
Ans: h=9 m=39
